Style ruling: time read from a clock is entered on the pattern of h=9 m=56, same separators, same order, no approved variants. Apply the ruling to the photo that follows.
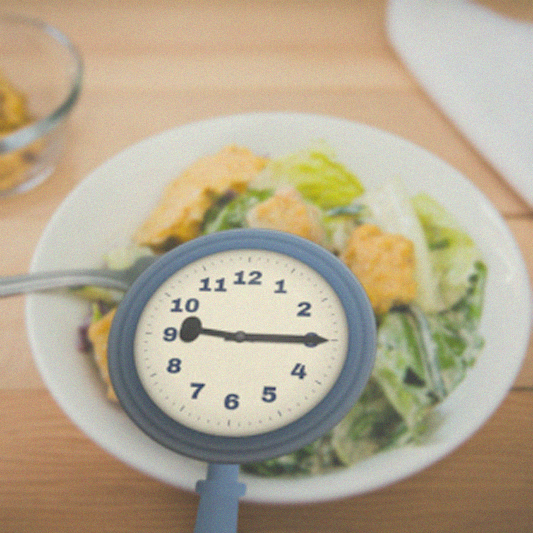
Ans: h=9 m=15
